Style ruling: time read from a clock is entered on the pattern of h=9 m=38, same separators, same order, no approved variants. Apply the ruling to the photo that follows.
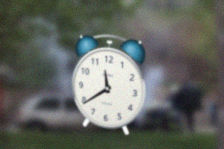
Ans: h=11 m=39
